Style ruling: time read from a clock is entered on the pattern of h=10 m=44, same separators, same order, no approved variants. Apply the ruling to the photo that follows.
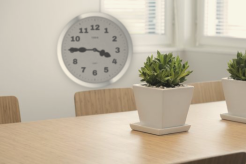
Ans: h=3 m=45
